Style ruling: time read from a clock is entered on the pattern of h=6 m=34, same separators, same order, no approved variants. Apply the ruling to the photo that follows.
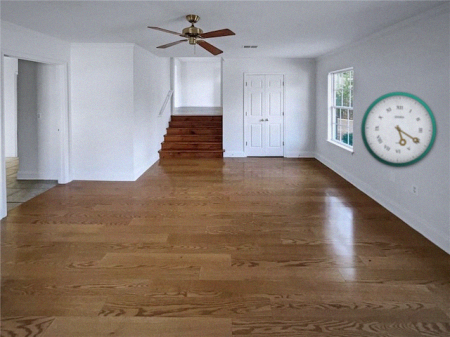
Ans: h=5 m=20
